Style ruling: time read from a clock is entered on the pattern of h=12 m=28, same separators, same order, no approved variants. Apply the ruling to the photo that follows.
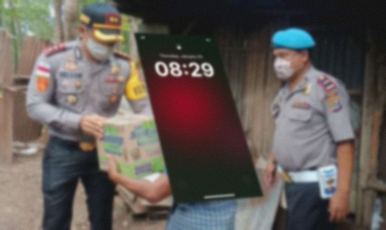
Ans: h=8 m=29
